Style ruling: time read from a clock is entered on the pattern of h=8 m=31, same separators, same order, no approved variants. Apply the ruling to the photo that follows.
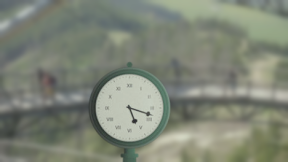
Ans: h=5 m=18
